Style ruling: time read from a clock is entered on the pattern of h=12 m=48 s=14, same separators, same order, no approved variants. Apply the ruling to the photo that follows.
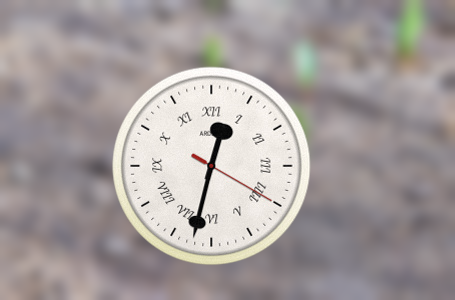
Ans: h=12 m=32 s=20
